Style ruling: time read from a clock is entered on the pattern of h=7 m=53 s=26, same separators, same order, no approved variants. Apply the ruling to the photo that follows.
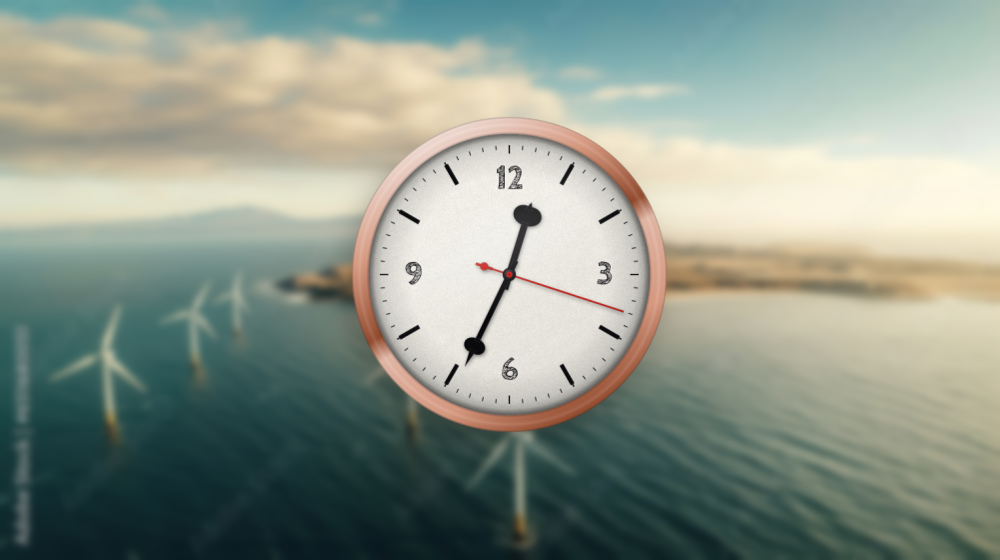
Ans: h=12 m=34 s=18
